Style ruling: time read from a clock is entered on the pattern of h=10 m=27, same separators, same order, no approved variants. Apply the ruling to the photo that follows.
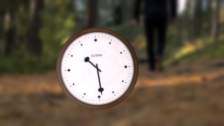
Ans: h=10 m=29
